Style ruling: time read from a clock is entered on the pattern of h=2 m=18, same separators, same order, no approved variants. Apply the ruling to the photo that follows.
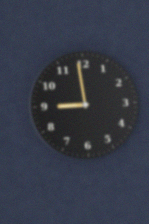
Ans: h=8 m=59
